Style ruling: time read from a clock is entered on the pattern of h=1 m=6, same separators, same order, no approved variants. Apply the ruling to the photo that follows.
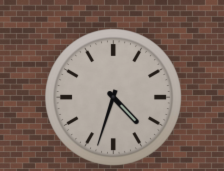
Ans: h=4 m=33
